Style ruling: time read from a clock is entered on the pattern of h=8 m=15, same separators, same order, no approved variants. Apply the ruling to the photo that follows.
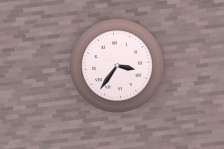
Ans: h=3 m=37
